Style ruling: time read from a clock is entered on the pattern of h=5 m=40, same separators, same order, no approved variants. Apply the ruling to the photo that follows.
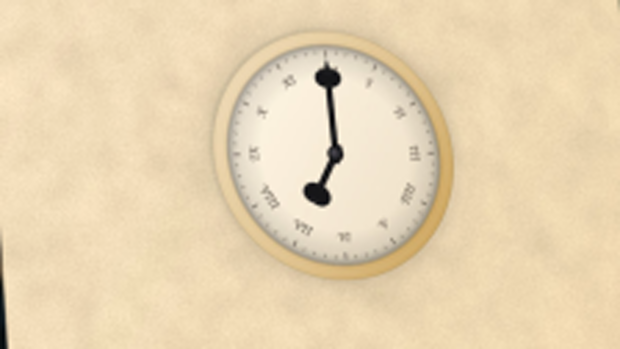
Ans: h=7 m=0
